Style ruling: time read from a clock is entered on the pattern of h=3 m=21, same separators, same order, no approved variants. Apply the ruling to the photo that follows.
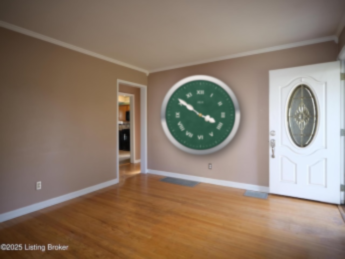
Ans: h=3 m=51
